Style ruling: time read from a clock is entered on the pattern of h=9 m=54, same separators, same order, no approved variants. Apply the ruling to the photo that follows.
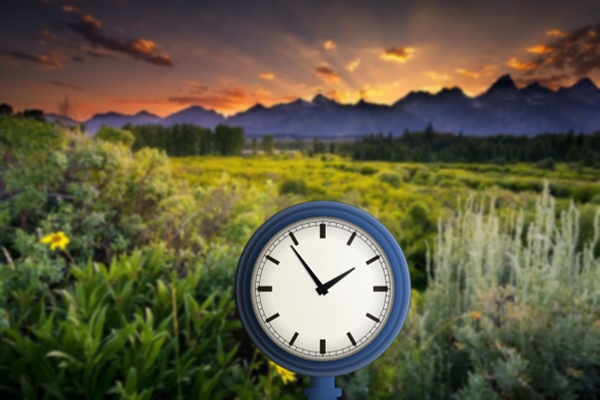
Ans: h=1 m=54
